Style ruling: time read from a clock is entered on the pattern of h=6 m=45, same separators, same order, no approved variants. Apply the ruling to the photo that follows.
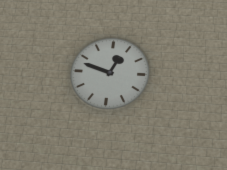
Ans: h=12 m=48
